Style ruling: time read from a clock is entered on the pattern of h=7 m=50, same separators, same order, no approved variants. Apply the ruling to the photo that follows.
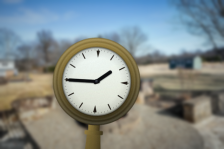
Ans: h=1 m=45
